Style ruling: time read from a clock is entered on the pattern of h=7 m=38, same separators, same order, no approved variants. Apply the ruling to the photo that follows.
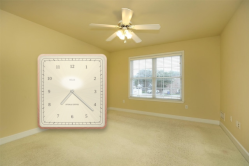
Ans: h=7 m=22
